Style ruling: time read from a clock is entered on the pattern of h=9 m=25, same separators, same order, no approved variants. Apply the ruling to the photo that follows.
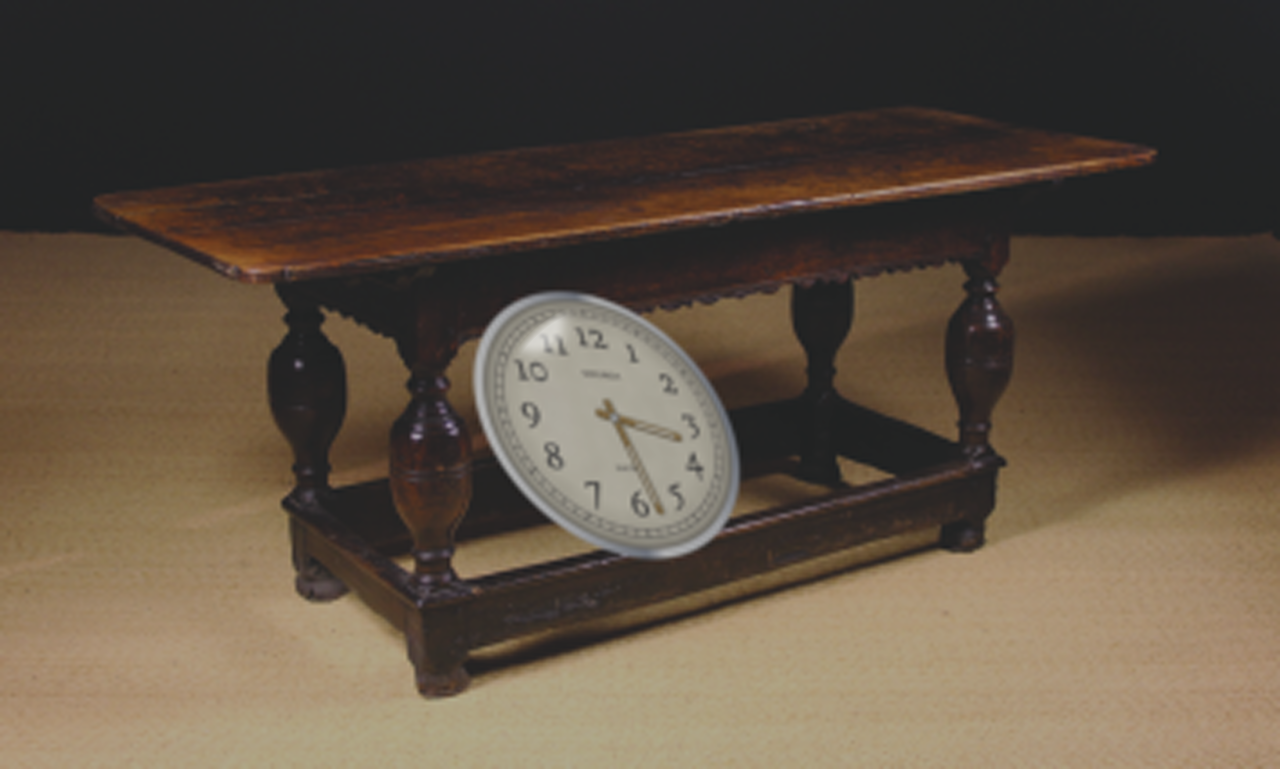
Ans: h=3 m=28
